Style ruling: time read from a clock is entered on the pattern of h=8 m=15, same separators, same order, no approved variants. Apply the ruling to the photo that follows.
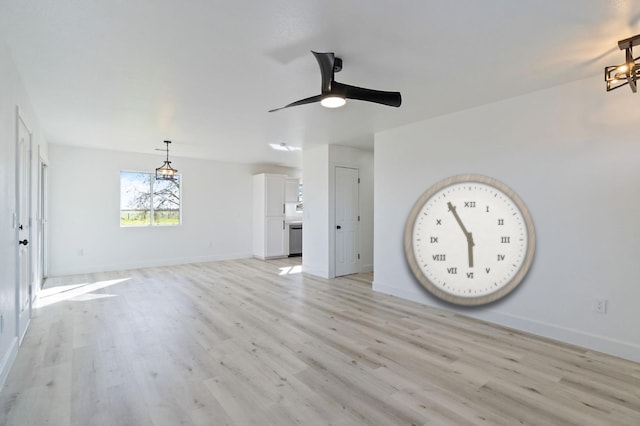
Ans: h=5 m=55
